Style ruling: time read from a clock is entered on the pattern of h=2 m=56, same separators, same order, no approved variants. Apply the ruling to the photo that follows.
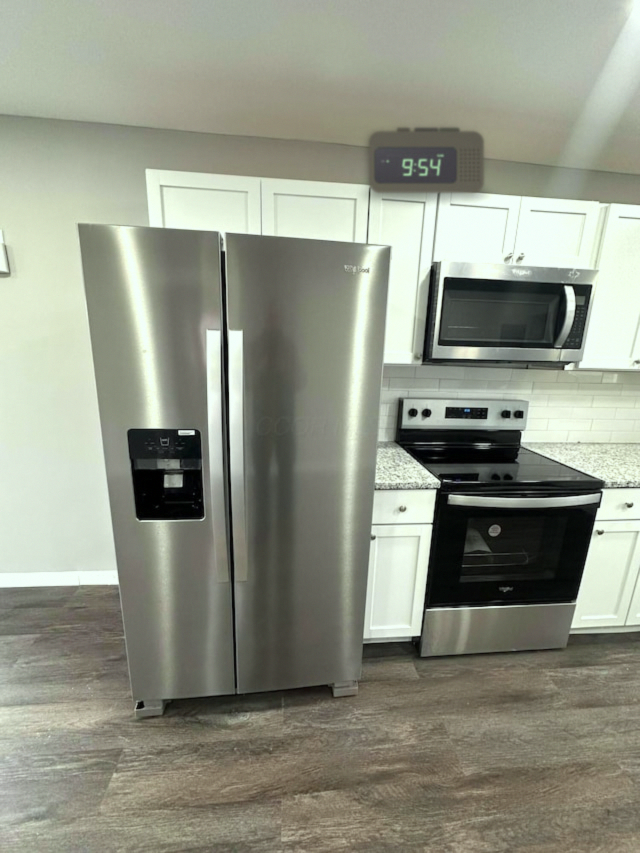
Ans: h=9 m=54
